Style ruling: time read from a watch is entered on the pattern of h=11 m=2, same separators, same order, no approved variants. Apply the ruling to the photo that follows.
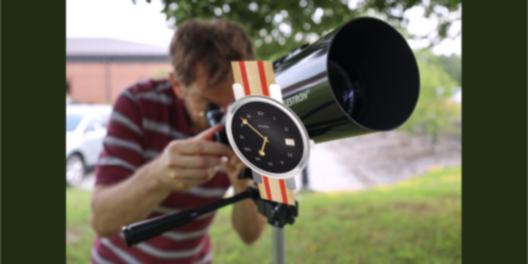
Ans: h=6 m=52
